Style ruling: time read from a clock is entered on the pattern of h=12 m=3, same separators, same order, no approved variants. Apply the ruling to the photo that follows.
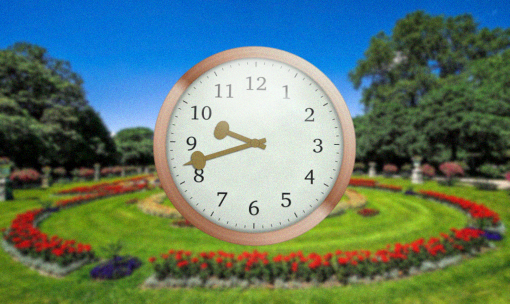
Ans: h=9 m=42
